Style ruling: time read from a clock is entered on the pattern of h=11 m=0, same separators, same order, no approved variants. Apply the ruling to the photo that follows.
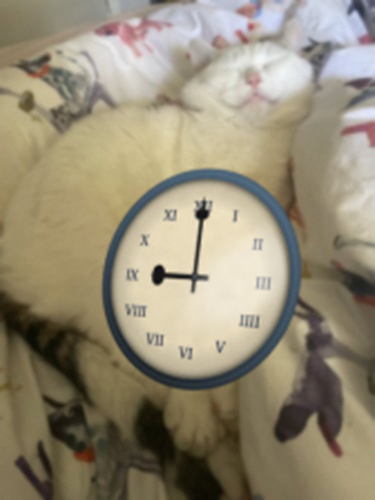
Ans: h=9 m=0
